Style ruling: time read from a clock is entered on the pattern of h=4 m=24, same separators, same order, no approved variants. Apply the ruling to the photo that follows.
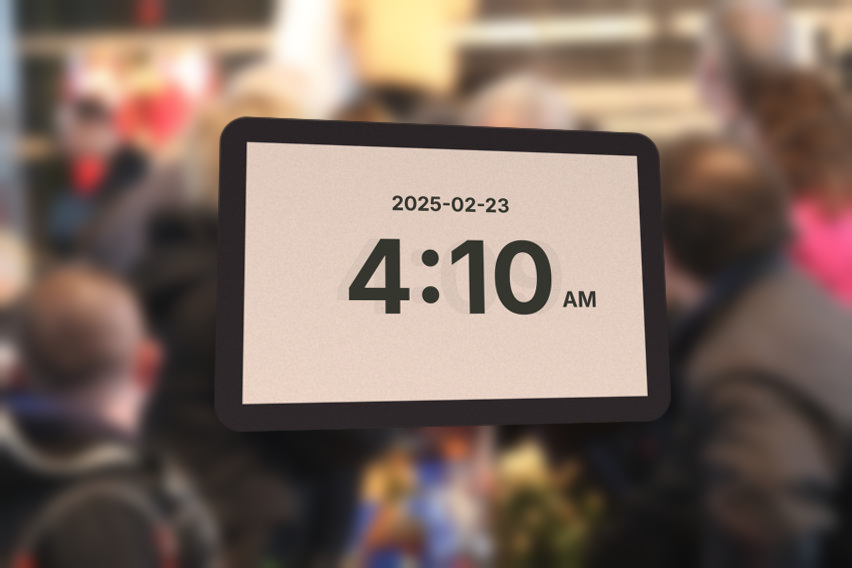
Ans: h=4 m=10
